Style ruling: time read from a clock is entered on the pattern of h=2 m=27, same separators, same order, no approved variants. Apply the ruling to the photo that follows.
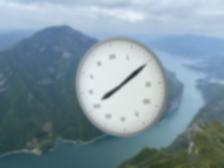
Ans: h=8 m=10
